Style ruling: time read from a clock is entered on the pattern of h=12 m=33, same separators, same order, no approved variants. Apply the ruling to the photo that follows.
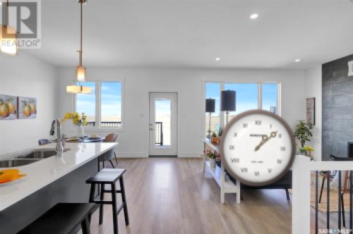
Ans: h=1 m=8
